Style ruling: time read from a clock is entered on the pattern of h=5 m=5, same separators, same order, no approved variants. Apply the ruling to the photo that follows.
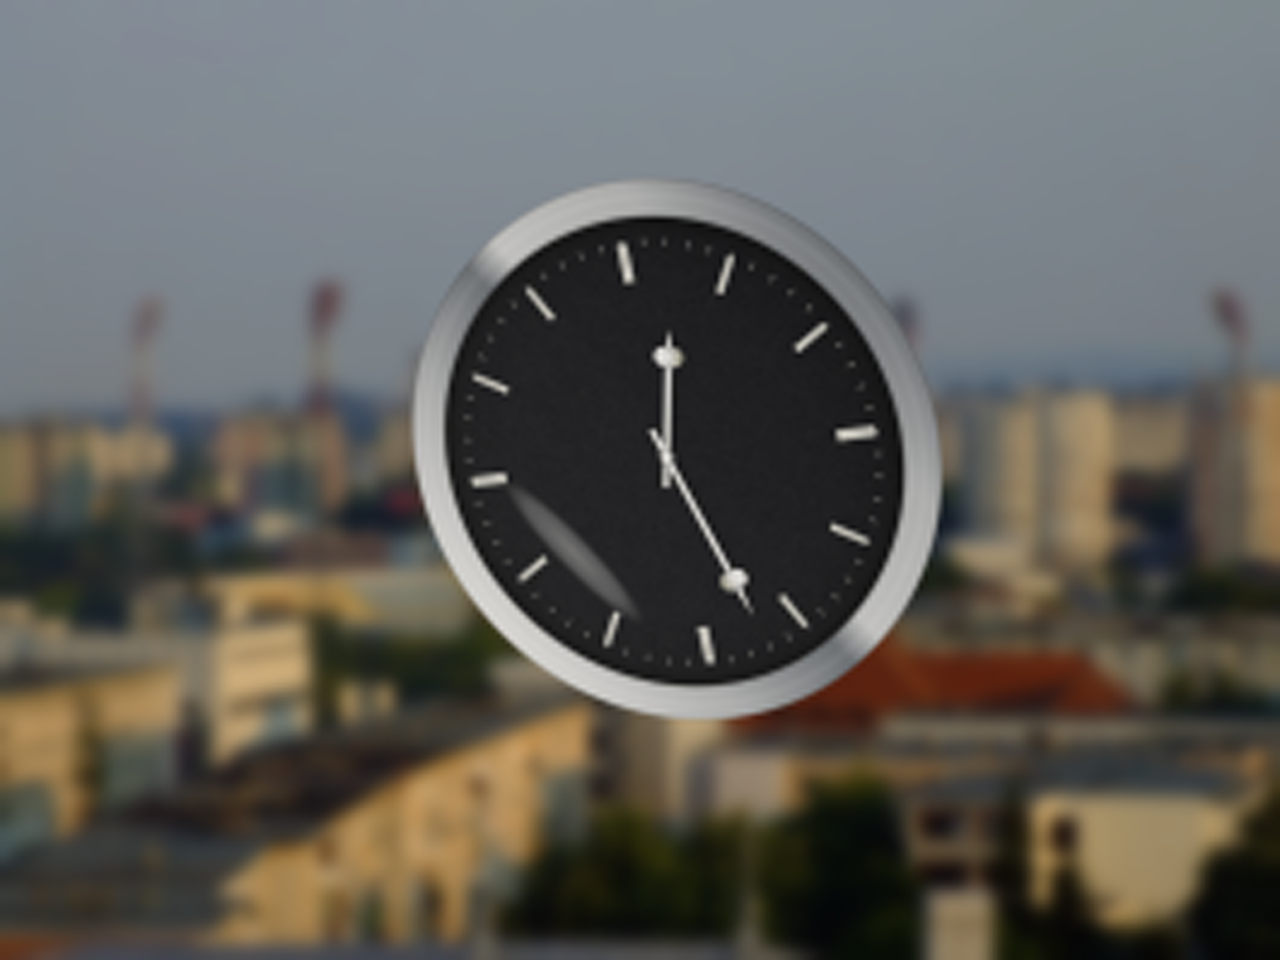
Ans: h=12 m=27
